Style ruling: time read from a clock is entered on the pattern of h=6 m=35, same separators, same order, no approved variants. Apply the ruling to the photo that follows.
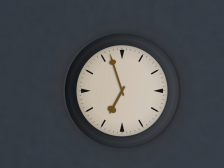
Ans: h=6 m=57
